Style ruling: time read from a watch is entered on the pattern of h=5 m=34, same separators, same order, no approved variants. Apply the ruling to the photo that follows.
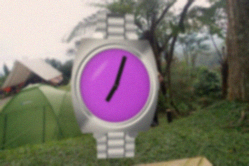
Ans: h=7 m=3
